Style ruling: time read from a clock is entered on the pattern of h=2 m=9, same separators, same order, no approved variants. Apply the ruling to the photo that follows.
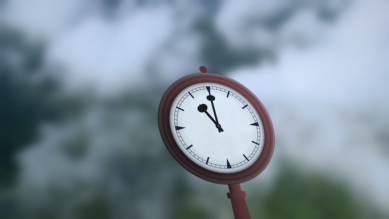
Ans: h=11 m=0
